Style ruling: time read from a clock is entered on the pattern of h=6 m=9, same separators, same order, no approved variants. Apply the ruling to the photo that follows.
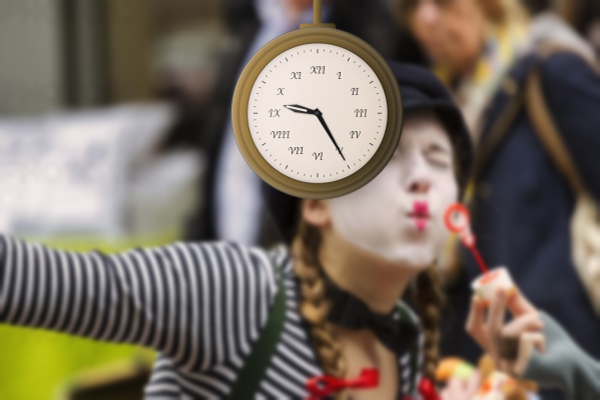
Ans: h=9 m=25
